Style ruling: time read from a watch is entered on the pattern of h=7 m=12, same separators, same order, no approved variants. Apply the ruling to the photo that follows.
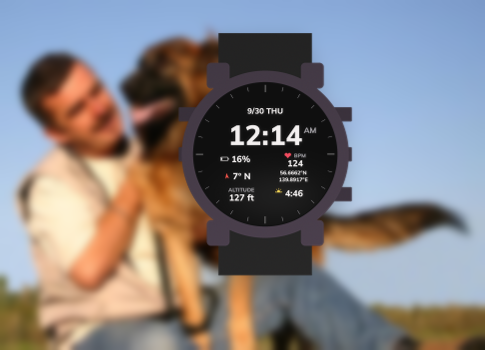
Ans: h=12 m=14
